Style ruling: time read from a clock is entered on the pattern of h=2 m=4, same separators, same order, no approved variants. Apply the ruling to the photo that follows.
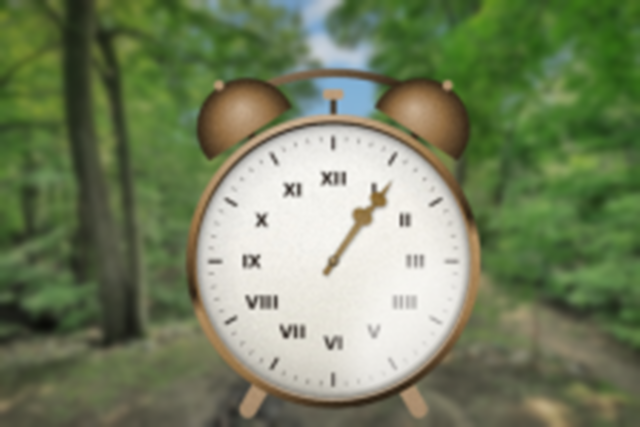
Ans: h=1 m=6
